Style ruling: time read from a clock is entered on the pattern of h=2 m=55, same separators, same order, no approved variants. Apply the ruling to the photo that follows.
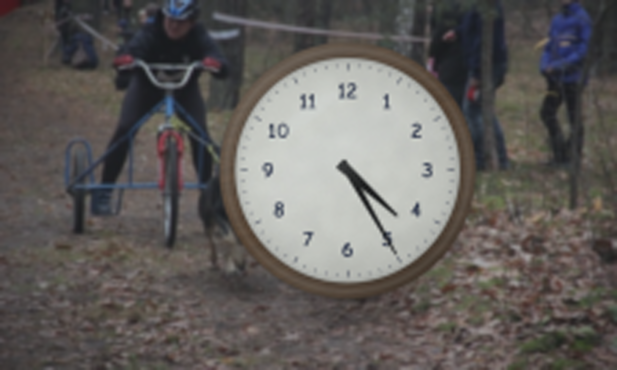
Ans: h=4 m=25
